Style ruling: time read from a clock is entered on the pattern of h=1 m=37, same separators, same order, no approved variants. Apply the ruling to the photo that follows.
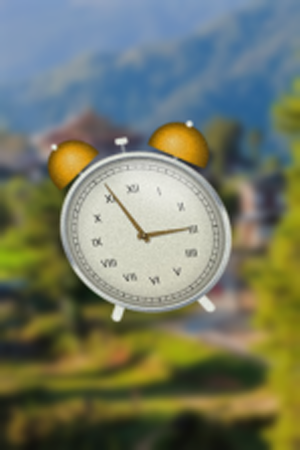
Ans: h=2 m=56
